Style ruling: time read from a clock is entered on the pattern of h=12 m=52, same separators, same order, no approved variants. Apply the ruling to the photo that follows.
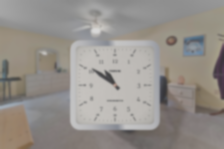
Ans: h=10 m=51
